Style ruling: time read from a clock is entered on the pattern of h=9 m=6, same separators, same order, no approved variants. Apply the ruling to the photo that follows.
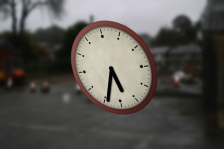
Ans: h=5 m=34
